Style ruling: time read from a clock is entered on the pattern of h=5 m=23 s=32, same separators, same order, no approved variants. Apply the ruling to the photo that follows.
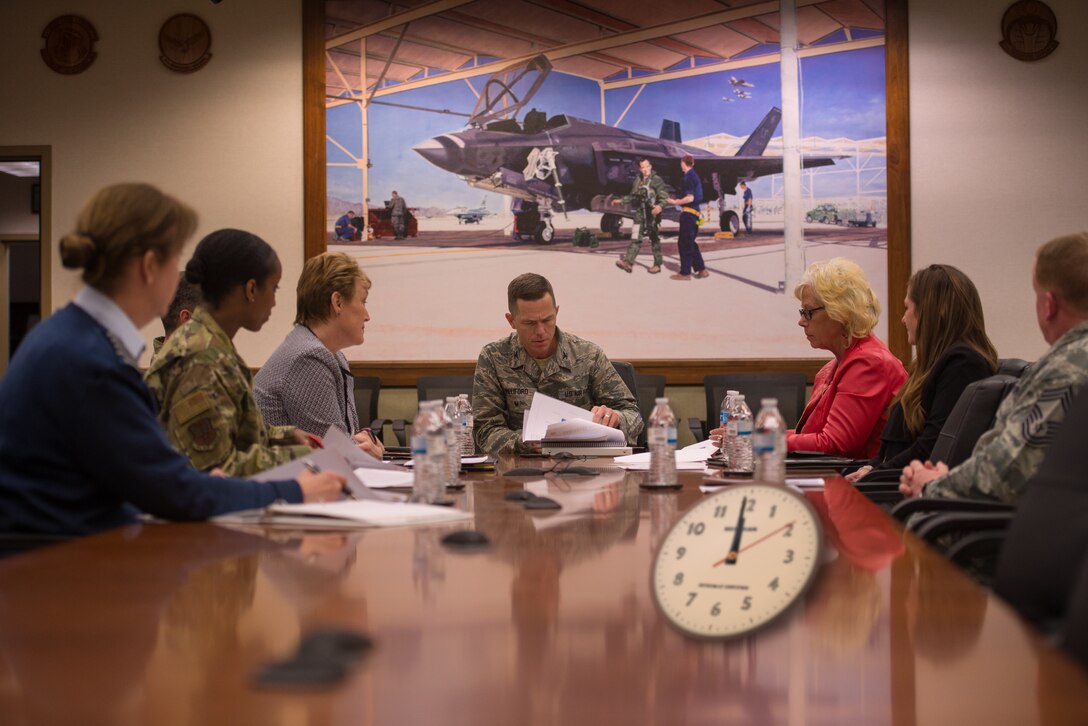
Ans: h=11 m=59 s=9
